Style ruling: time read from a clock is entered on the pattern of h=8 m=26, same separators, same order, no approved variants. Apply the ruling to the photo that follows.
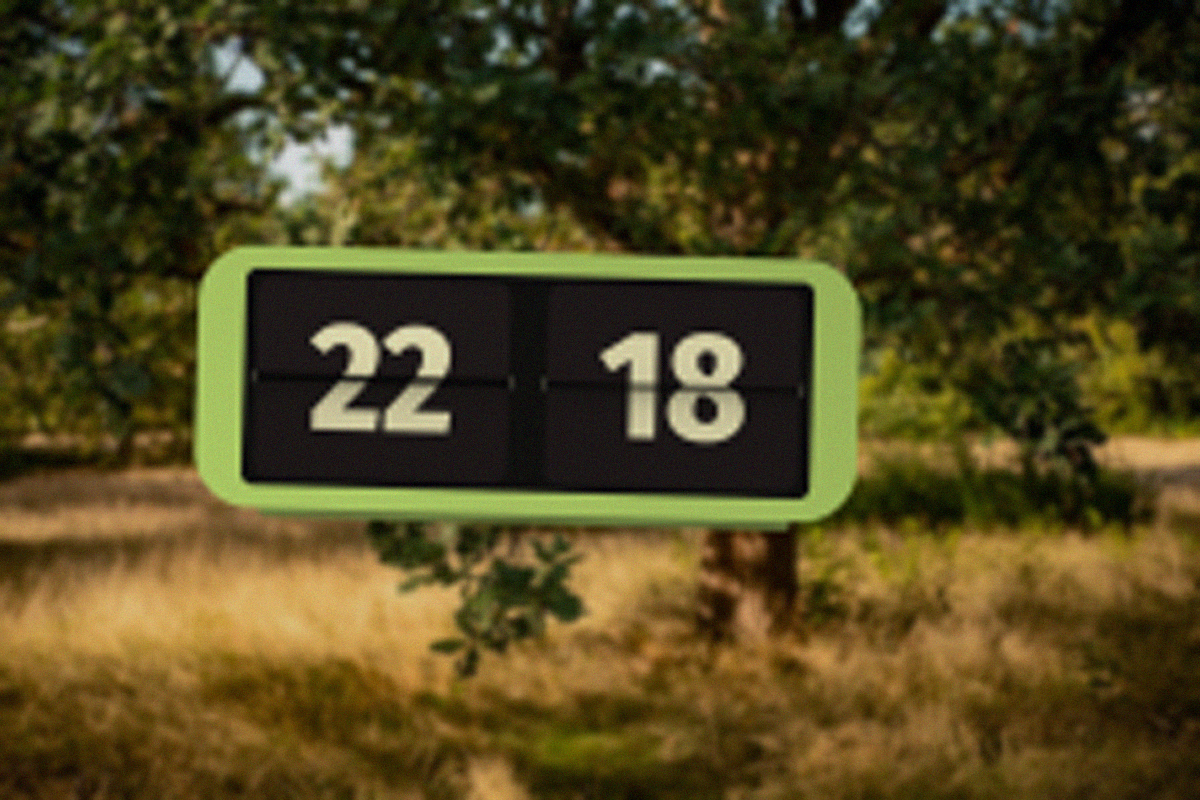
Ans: h=22 m=18
